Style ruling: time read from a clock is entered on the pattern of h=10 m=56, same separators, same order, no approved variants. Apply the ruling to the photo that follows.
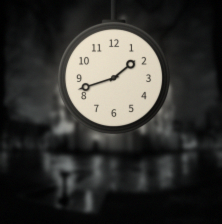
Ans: h=1 m=42
